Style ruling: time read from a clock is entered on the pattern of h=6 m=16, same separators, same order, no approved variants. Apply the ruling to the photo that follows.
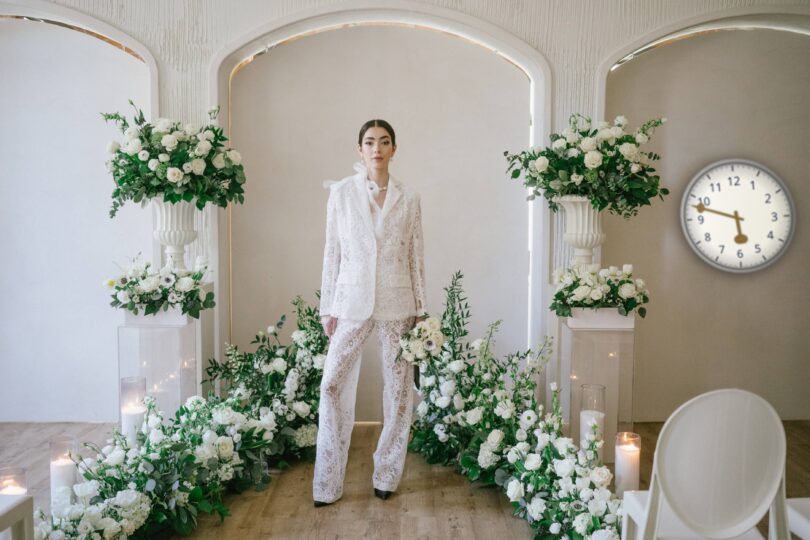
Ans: h=5 m=48
